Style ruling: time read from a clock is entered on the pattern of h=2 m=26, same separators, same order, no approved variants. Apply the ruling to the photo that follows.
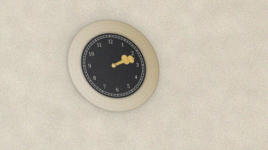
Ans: h=2 m=12
